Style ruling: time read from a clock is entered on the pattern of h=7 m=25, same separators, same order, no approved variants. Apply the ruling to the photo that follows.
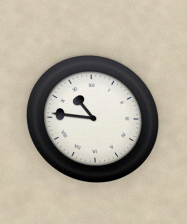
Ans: h=10 m=46
